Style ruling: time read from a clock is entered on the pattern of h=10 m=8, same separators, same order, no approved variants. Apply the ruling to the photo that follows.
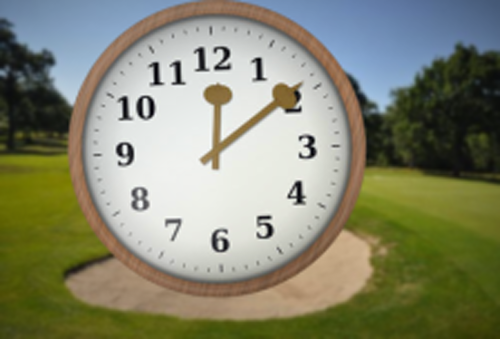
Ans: h=12 m=9
